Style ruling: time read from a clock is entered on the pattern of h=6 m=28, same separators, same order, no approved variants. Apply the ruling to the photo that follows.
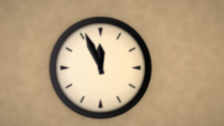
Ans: h=11 m=56
